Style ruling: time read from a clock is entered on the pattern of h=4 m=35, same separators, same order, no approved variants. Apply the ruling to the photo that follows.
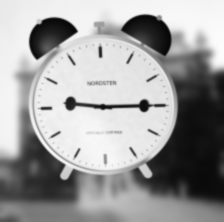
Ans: h=9 m=15
